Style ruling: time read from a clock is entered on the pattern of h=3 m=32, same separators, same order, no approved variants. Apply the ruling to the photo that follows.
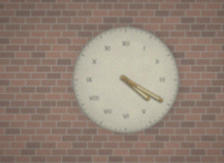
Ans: h=4 m=20
